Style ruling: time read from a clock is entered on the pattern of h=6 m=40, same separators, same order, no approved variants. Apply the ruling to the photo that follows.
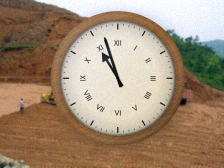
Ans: h=10 m=57
